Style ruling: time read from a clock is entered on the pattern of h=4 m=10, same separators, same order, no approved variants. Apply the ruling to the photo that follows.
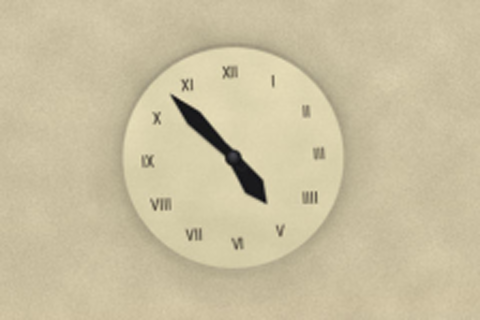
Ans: h=4 m=53
